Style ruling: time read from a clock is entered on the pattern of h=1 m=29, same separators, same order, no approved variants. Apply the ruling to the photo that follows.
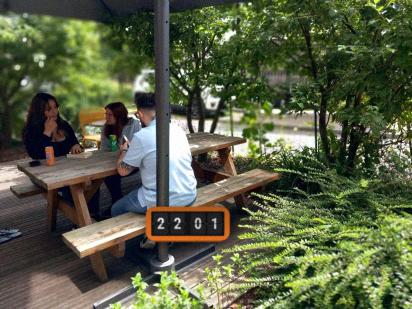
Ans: h=22 m=1
